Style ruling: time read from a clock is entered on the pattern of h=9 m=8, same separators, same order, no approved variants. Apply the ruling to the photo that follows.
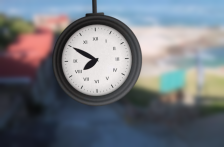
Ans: h=7 m=50
